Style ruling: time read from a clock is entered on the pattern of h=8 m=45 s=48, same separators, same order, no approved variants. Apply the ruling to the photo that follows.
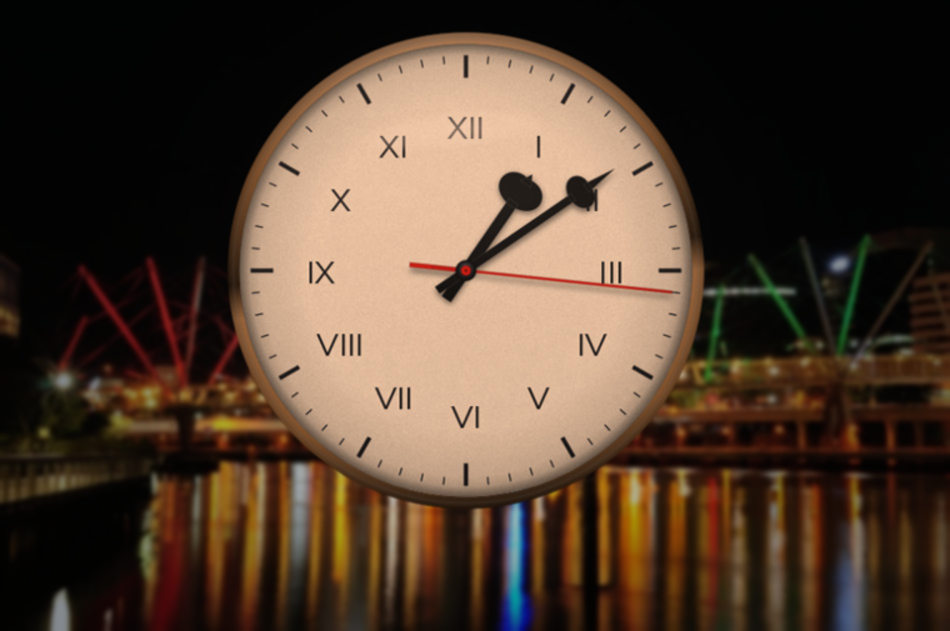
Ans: h=1 m=9 s=16
